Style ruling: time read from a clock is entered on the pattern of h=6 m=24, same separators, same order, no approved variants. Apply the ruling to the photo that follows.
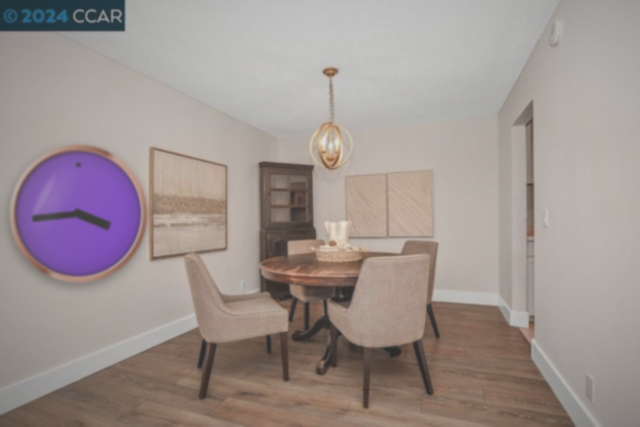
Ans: h=3 m=44
